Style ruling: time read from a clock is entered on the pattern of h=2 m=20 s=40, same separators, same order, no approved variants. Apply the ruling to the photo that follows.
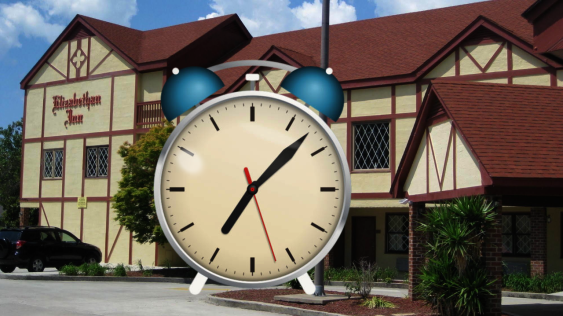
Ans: h=7 m=7 s=27
